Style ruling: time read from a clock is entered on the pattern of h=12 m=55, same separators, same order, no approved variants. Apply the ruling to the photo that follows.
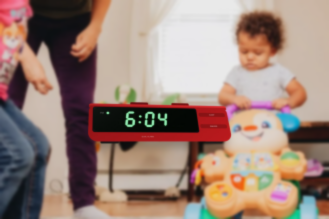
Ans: h=6 m=4
